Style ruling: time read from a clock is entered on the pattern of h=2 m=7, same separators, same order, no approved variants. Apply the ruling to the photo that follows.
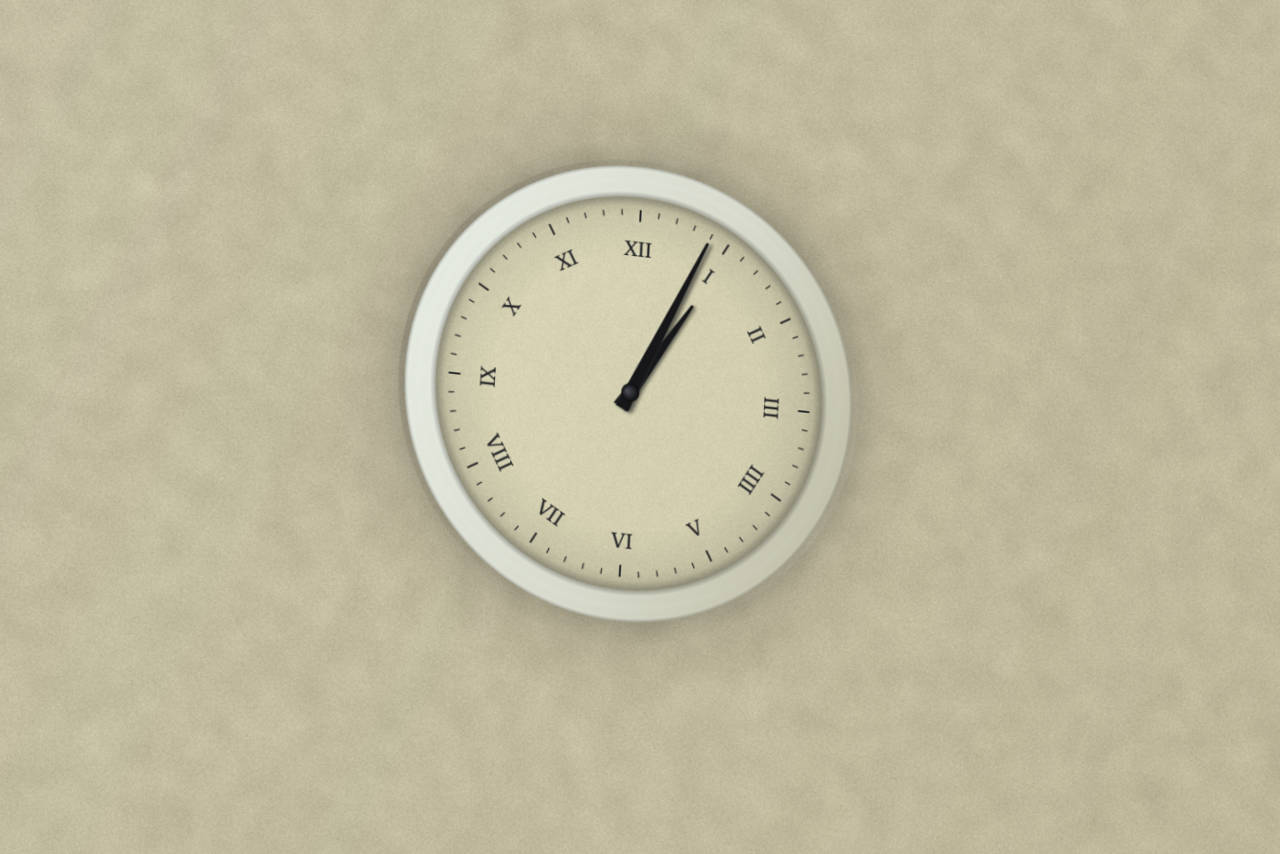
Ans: h=1 m=4
